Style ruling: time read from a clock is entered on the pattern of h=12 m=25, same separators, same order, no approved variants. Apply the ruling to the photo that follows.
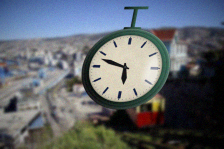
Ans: h=5 m=48
